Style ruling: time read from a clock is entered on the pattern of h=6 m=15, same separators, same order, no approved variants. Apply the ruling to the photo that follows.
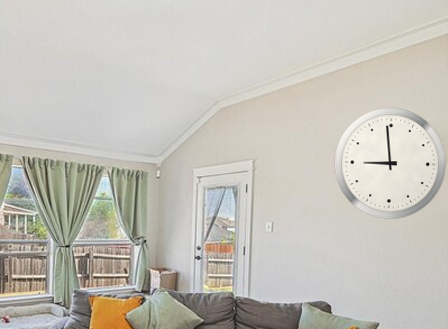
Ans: h=8 m=59
